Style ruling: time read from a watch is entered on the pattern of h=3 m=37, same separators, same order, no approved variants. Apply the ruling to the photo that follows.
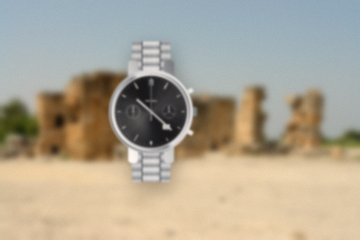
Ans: h=10 m=22
